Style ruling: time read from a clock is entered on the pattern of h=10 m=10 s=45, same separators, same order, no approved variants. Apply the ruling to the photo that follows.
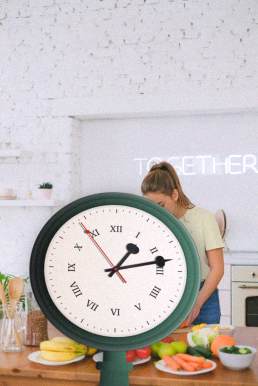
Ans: h=1 m=12 s=54
